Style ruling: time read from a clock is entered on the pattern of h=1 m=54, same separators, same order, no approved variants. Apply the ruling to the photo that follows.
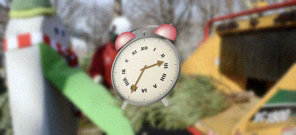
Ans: h=2 m=35
